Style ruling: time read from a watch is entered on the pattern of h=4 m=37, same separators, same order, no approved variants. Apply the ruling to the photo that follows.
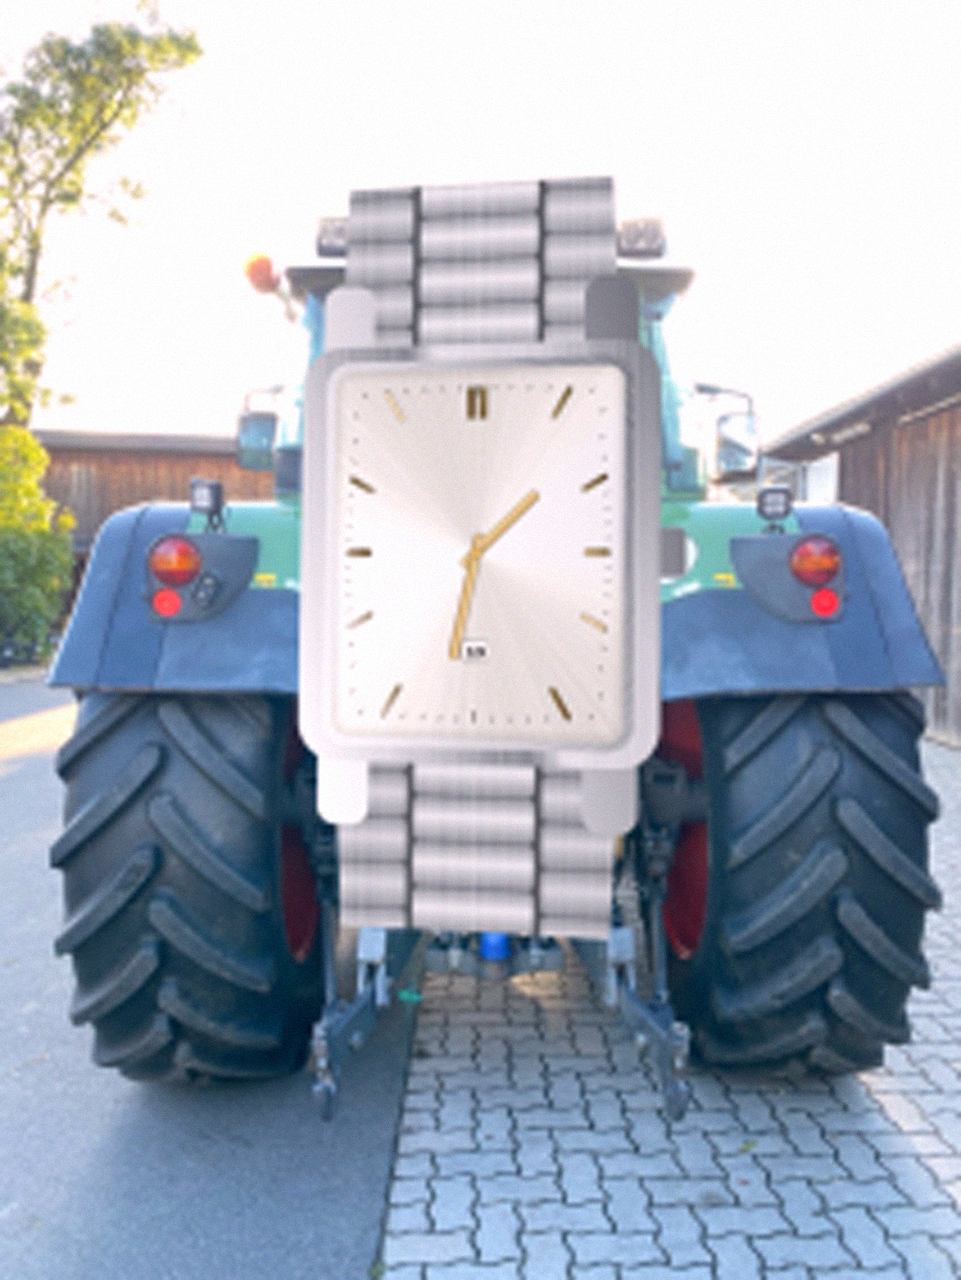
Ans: h=1 m=32
